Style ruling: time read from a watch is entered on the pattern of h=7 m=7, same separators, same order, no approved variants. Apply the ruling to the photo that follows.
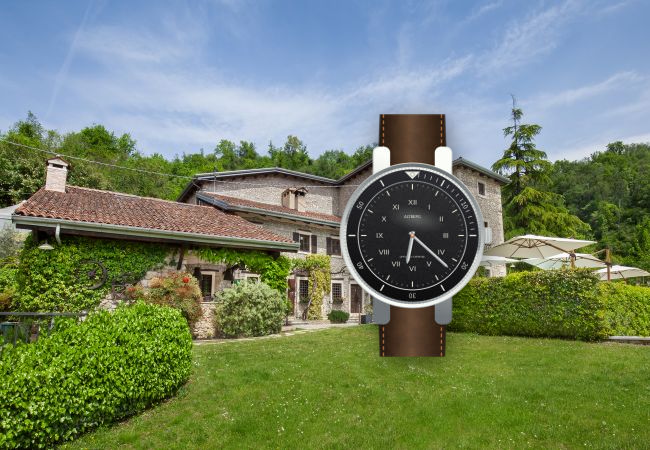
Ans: h=6 m=22
